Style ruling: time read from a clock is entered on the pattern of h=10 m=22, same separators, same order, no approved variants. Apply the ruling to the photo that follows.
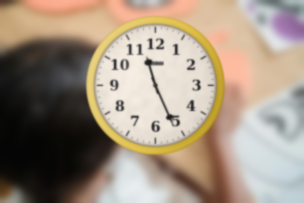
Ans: h=11 m=26
